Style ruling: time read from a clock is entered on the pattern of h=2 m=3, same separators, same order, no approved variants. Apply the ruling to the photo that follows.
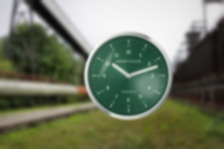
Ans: h=10 m=12
